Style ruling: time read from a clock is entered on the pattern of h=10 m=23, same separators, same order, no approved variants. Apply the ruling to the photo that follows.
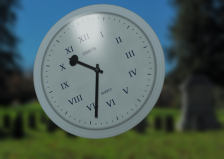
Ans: h=10 m=34
